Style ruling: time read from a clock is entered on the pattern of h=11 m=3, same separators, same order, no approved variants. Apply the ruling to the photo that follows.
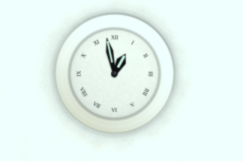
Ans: h=12 m=58
